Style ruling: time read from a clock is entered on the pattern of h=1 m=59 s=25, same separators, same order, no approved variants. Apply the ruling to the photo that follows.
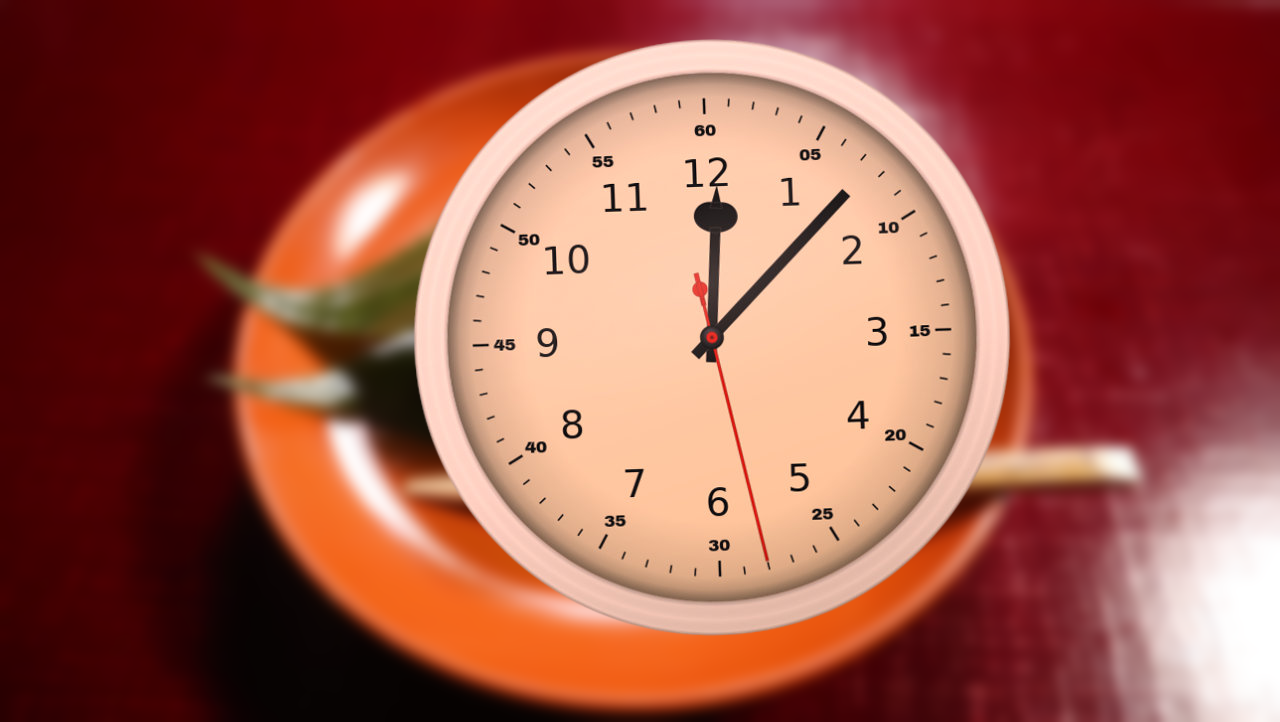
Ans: h=12 m=7 s=28
